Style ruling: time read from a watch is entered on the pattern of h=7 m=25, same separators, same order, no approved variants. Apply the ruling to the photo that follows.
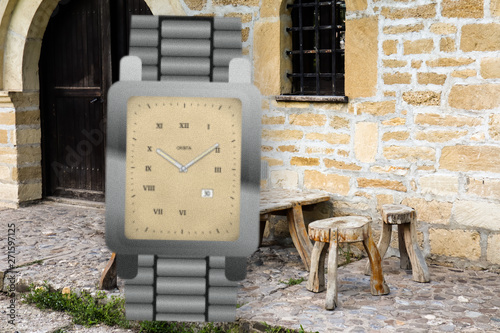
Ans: h=10 m=9
